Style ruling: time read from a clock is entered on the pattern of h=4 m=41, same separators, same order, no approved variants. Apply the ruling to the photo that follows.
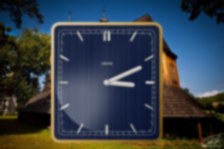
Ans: h=3 m=11
